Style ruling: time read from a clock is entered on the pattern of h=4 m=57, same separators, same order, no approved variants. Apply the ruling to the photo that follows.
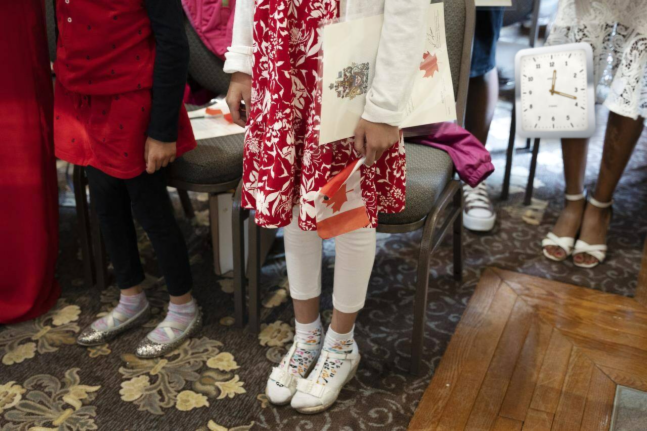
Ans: h=12 m=18
